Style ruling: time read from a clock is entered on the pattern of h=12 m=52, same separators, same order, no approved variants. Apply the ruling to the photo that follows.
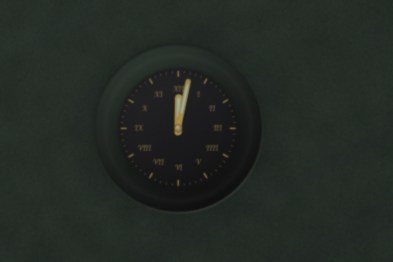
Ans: h=12 m=2
